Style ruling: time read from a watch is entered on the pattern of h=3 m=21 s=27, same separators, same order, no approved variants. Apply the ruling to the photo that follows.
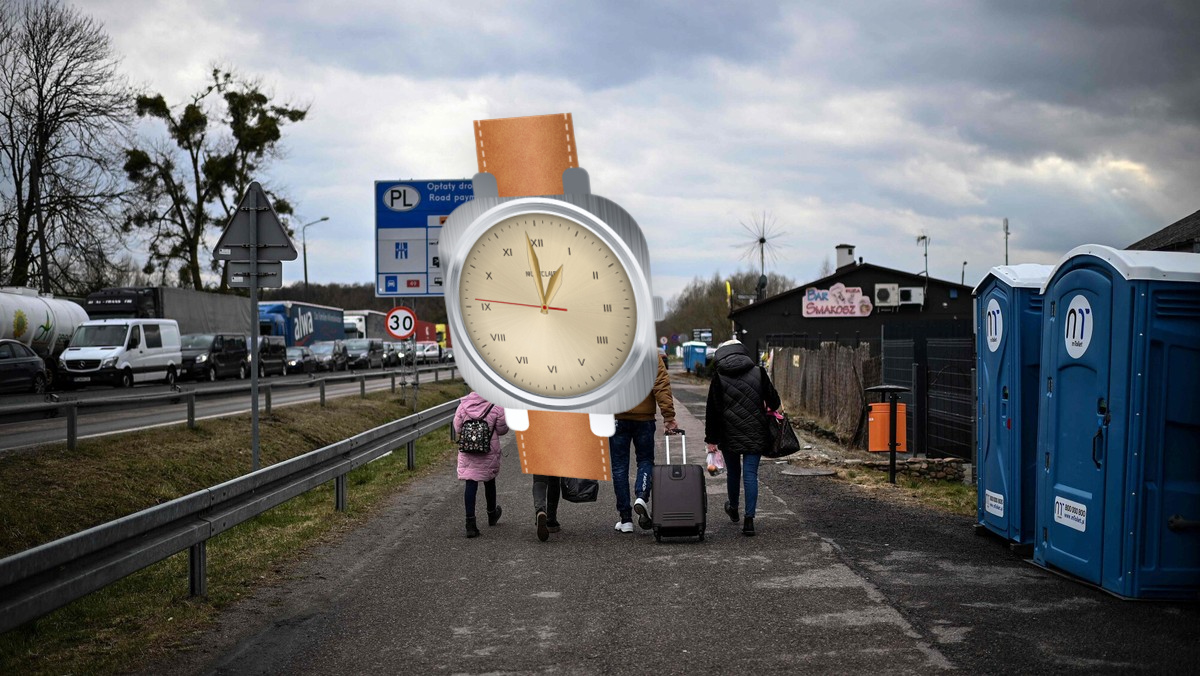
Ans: h=12 m=58 s=46
